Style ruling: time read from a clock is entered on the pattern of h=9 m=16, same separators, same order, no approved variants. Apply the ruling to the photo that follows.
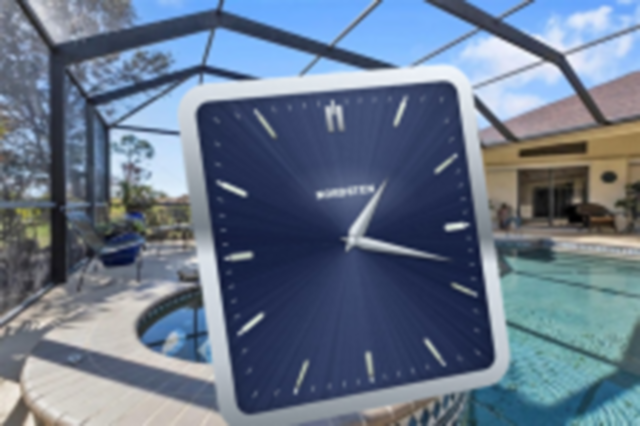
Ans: h=1 m=18
